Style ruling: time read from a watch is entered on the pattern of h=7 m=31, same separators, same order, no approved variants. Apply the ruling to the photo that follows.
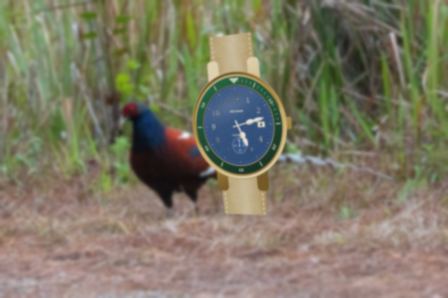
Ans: h=5 m=13
